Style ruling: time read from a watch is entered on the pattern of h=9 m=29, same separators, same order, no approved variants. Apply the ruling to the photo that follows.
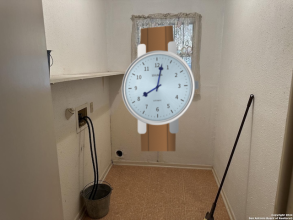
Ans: h=8 m=2
